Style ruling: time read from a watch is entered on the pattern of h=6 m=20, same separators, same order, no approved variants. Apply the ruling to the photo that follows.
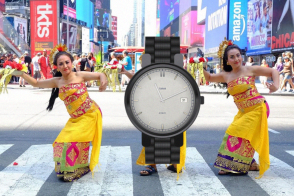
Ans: h=11 m=11
